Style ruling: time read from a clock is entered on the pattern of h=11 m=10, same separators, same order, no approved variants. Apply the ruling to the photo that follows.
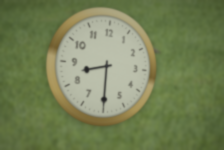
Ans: h=8 m=30
